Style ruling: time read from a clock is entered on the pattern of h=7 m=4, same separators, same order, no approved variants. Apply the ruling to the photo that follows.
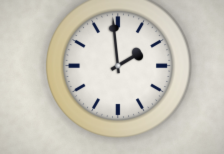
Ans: h=1 m=59
